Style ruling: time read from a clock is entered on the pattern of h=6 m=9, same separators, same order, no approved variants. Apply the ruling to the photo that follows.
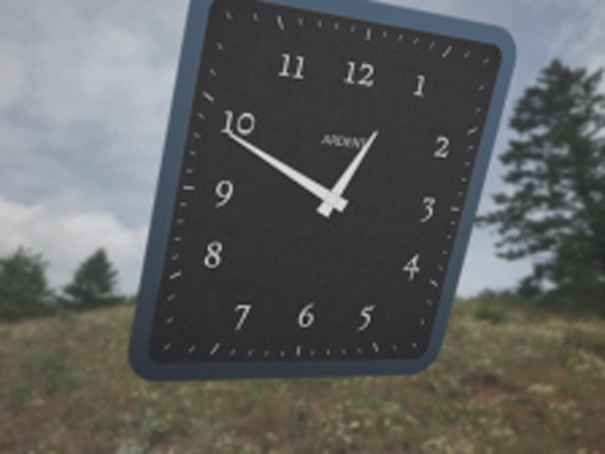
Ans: h=12 m=49
